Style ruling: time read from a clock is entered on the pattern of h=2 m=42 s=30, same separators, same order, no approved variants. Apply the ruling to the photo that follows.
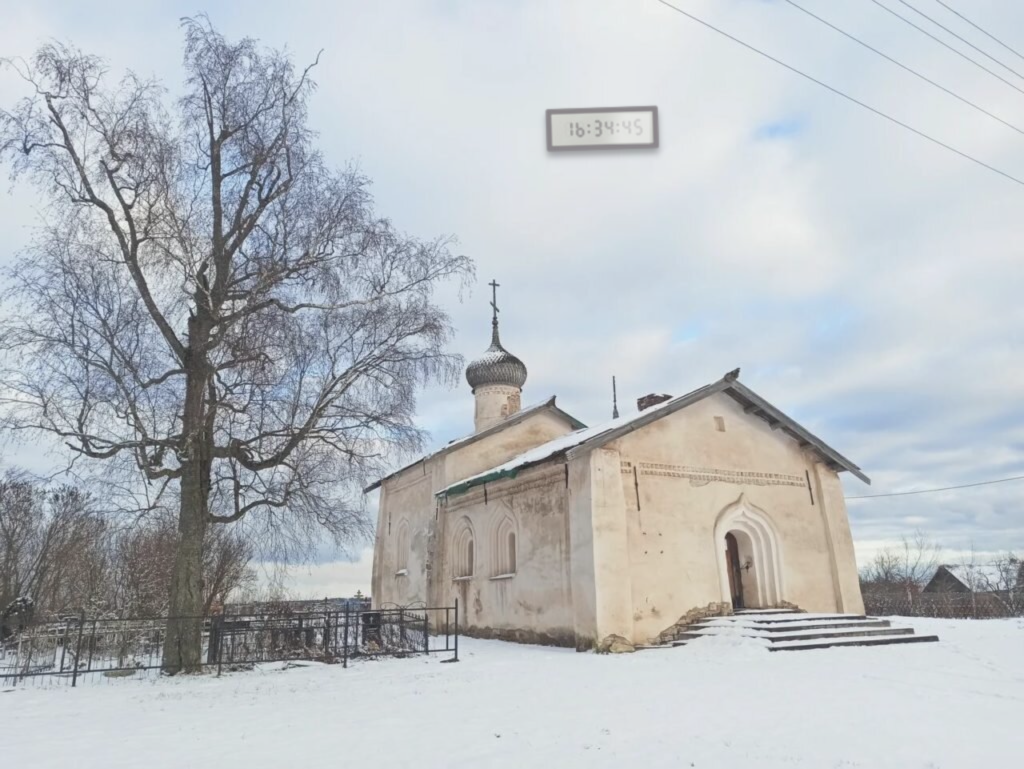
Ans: h=16 m=34 s=45
